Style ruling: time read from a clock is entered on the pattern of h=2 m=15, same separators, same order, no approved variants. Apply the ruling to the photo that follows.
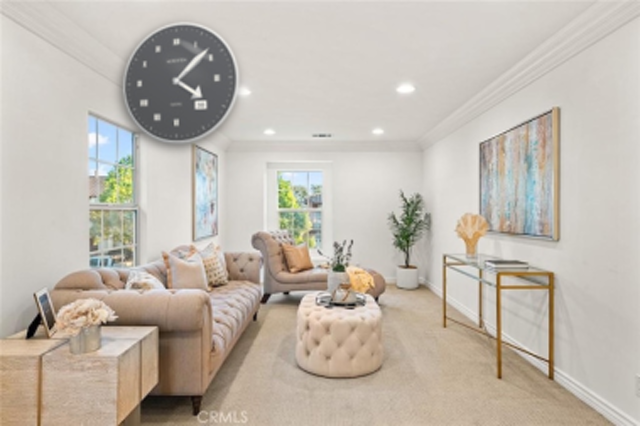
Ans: h=4 m=8
